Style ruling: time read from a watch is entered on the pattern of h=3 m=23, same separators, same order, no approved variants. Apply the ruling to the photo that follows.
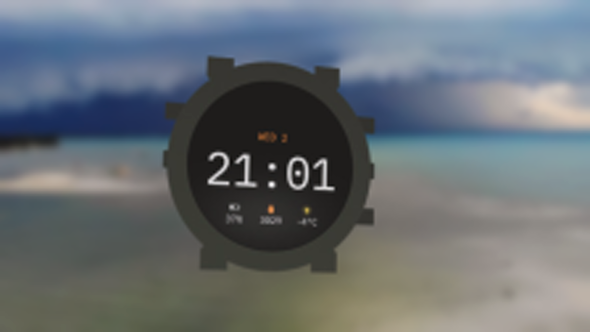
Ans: h=21 m=1
